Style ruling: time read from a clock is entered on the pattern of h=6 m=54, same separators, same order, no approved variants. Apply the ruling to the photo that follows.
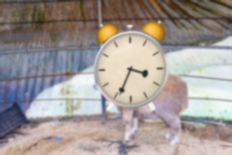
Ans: h=3 m=34
